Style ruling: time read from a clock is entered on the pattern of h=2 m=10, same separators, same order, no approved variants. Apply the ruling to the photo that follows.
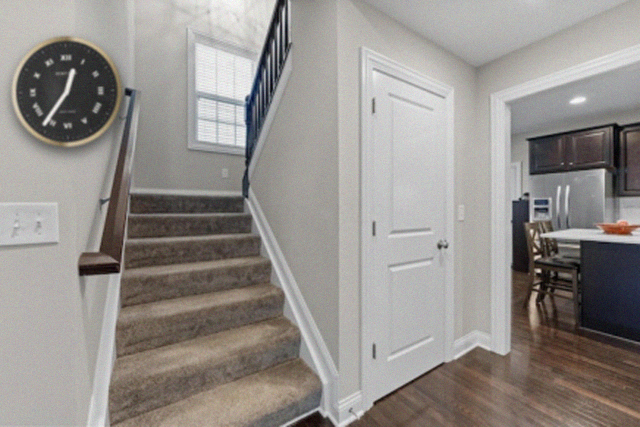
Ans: h=12 m=36
